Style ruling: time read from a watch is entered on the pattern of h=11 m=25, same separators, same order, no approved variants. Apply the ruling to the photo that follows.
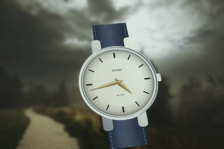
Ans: h=4 m=43
